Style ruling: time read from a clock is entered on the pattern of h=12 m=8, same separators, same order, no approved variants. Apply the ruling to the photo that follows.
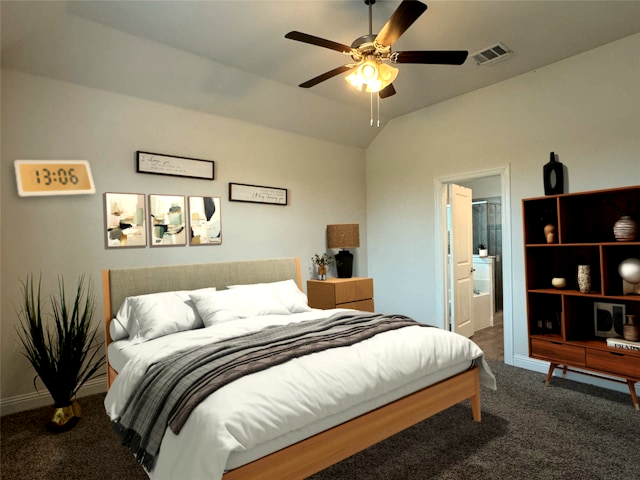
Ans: h=13 m=6
